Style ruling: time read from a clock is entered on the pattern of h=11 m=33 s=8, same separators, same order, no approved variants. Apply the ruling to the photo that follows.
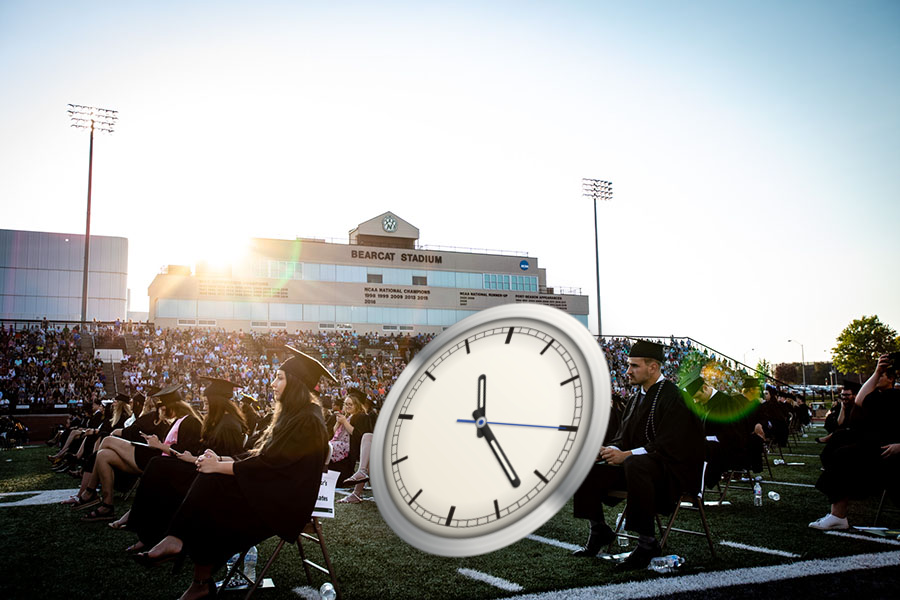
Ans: h=11 m=22 s=15
